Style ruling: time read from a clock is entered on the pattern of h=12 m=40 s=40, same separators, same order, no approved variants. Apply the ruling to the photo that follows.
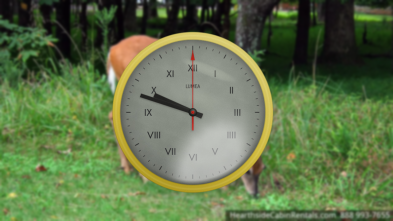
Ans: h=9 m=48 s=0
